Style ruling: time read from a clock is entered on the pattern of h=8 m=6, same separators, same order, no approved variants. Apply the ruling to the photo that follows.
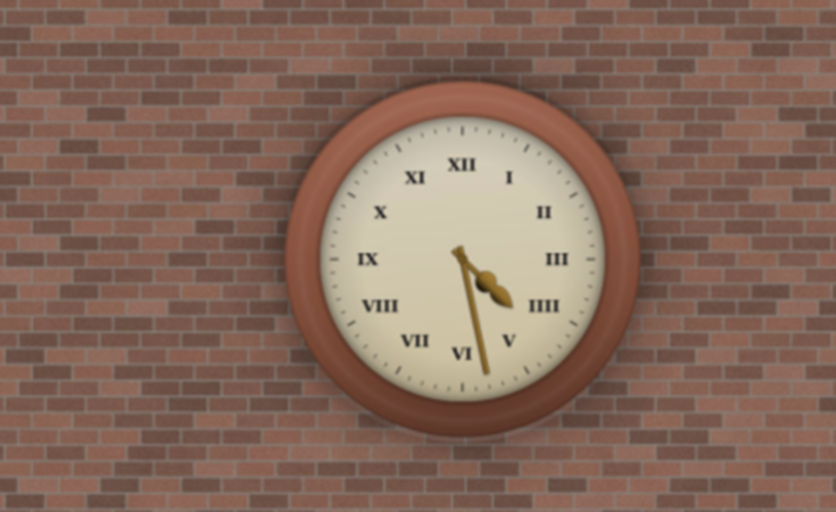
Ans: h=4 m=28
